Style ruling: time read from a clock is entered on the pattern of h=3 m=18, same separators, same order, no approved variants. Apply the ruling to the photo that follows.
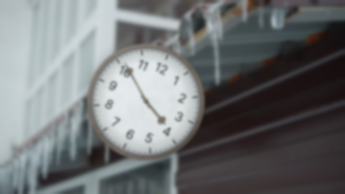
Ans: h=3 m=51
